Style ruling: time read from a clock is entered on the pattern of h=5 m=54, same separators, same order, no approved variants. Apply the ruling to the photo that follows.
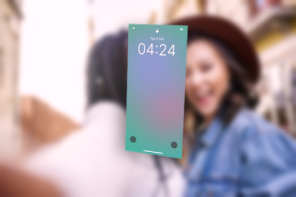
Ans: h=4 m=24
